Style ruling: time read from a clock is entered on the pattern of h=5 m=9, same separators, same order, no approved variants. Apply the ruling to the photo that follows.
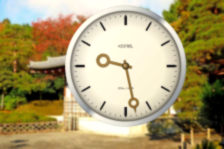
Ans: h=9 m=28
